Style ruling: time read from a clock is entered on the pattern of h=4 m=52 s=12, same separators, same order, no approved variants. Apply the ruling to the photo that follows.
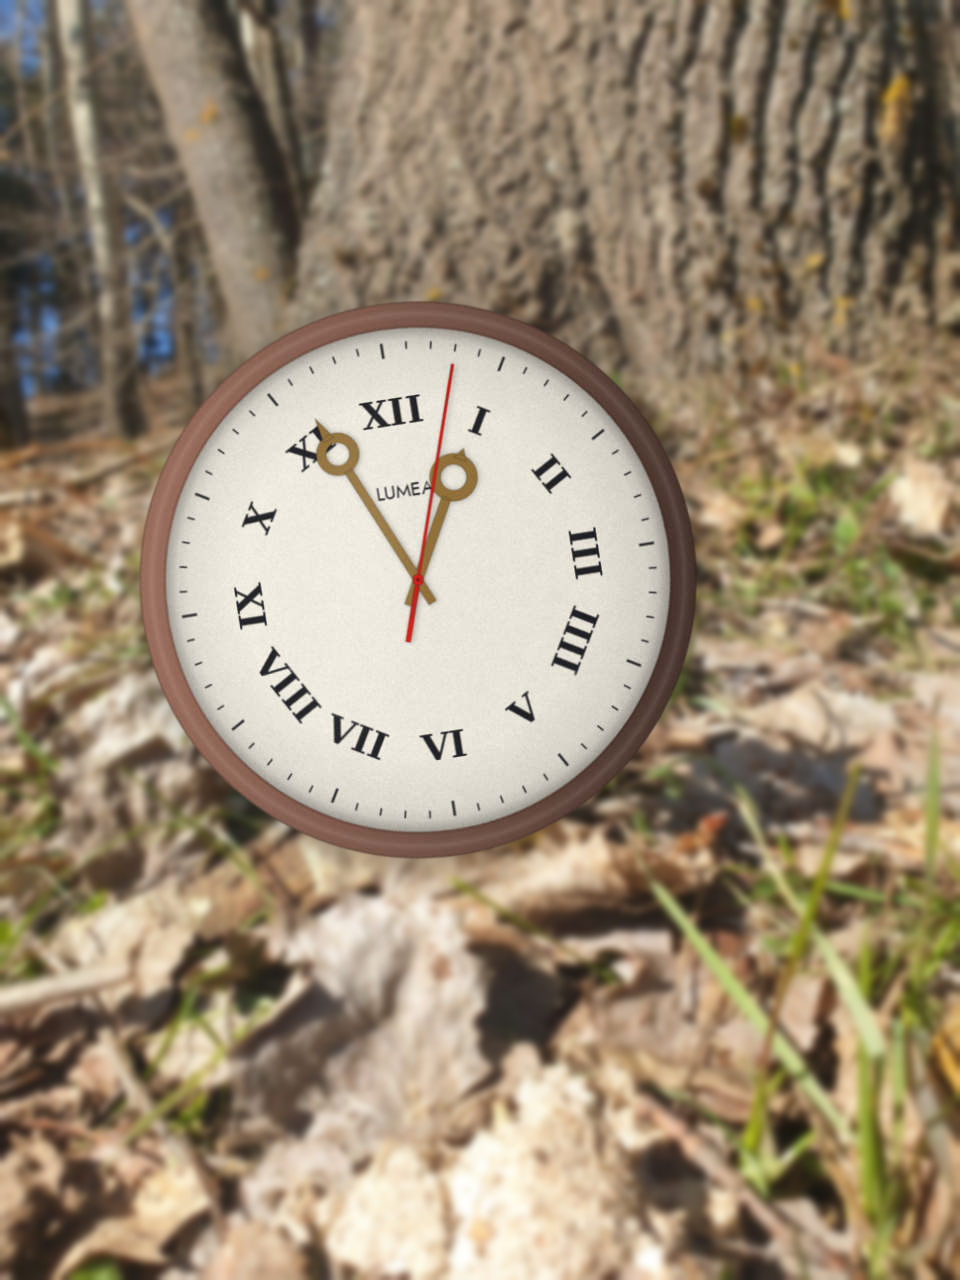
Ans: h=12 m=56 s=3
